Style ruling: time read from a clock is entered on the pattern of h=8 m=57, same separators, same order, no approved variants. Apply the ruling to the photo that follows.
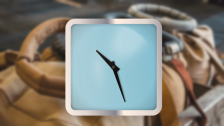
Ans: h=10 m=27
